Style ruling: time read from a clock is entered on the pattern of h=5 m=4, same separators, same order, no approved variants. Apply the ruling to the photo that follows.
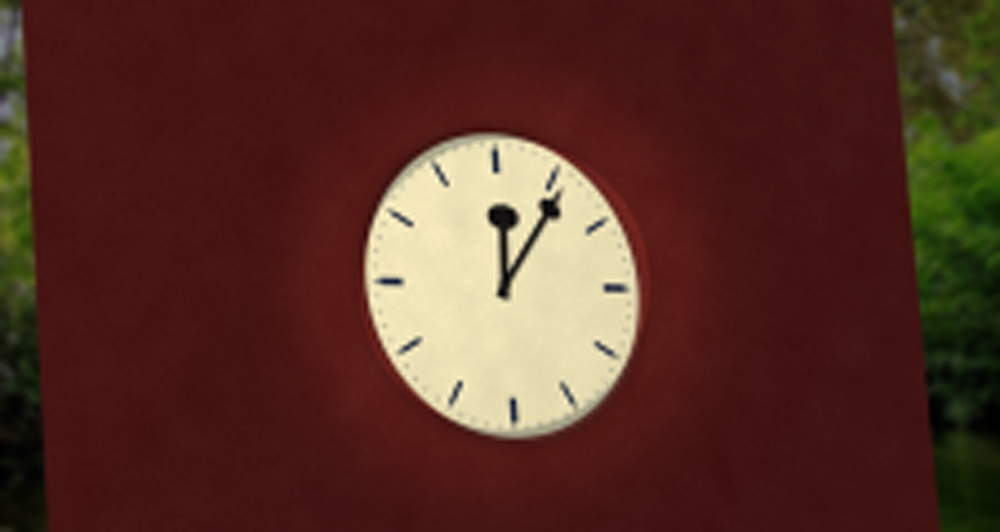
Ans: h=12 m=6
